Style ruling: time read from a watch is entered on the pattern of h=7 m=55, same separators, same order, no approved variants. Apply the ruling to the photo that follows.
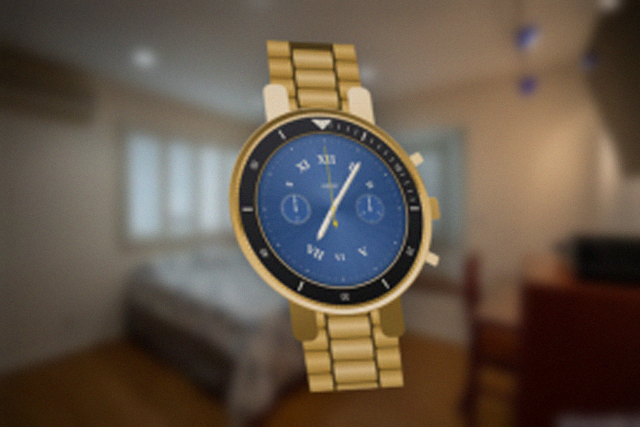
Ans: h=7 m=6
